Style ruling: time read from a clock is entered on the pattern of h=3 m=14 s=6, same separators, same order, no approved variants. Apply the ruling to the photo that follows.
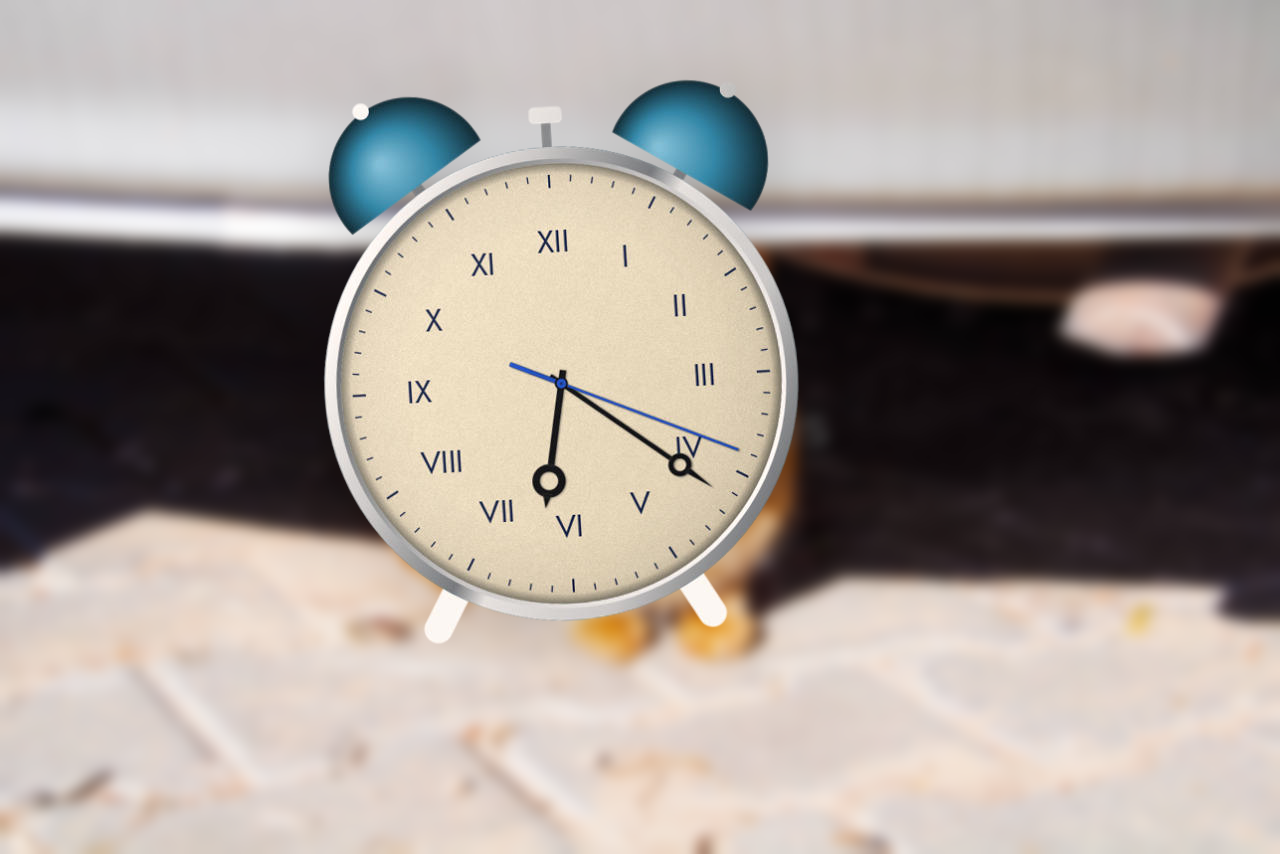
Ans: h=6 m=21 s=19
